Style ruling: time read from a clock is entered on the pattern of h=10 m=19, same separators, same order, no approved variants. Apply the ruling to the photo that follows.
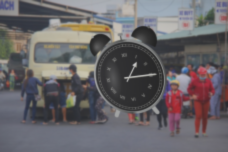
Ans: h=1 m=15
